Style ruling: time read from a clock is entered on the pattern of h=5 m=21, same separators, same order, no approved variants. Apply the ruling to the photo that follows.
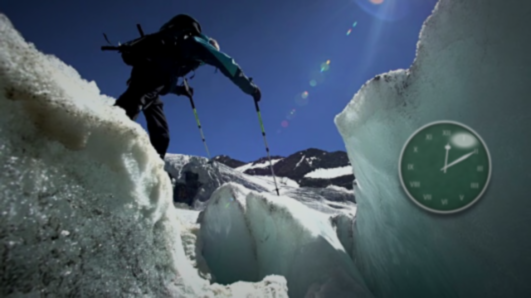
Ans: h=12 m=10
